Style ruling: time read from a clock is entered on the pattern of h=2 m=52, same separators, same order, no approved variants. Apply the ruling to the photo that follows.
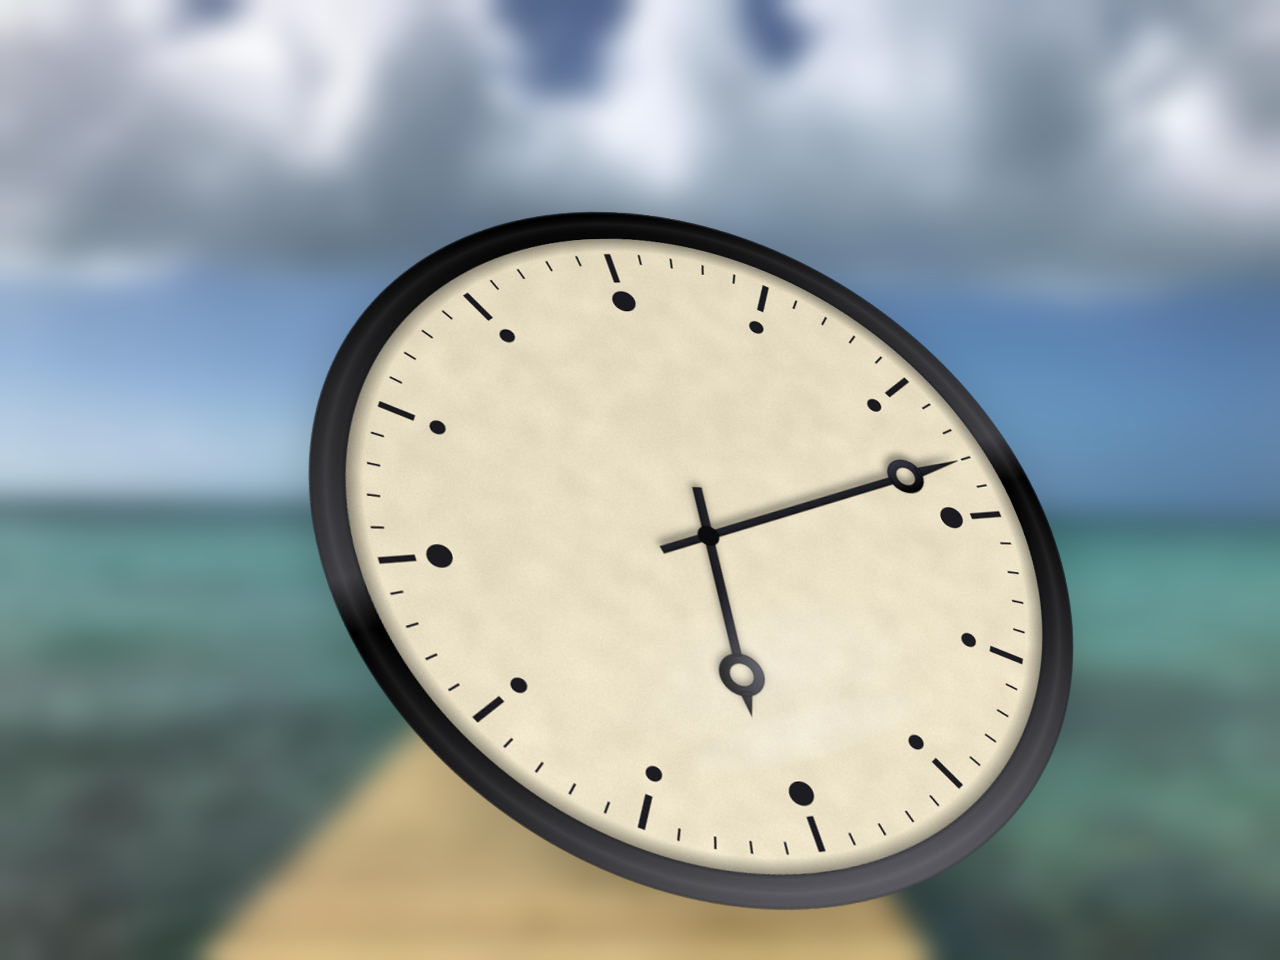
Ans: h=6 m=13
